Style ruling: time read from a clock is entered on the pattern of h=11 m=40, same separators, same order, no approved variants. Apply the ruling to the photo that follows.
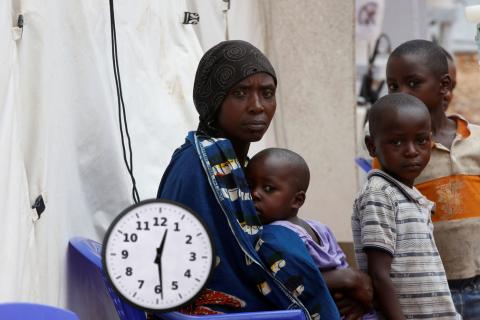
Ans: h=12 m=29
